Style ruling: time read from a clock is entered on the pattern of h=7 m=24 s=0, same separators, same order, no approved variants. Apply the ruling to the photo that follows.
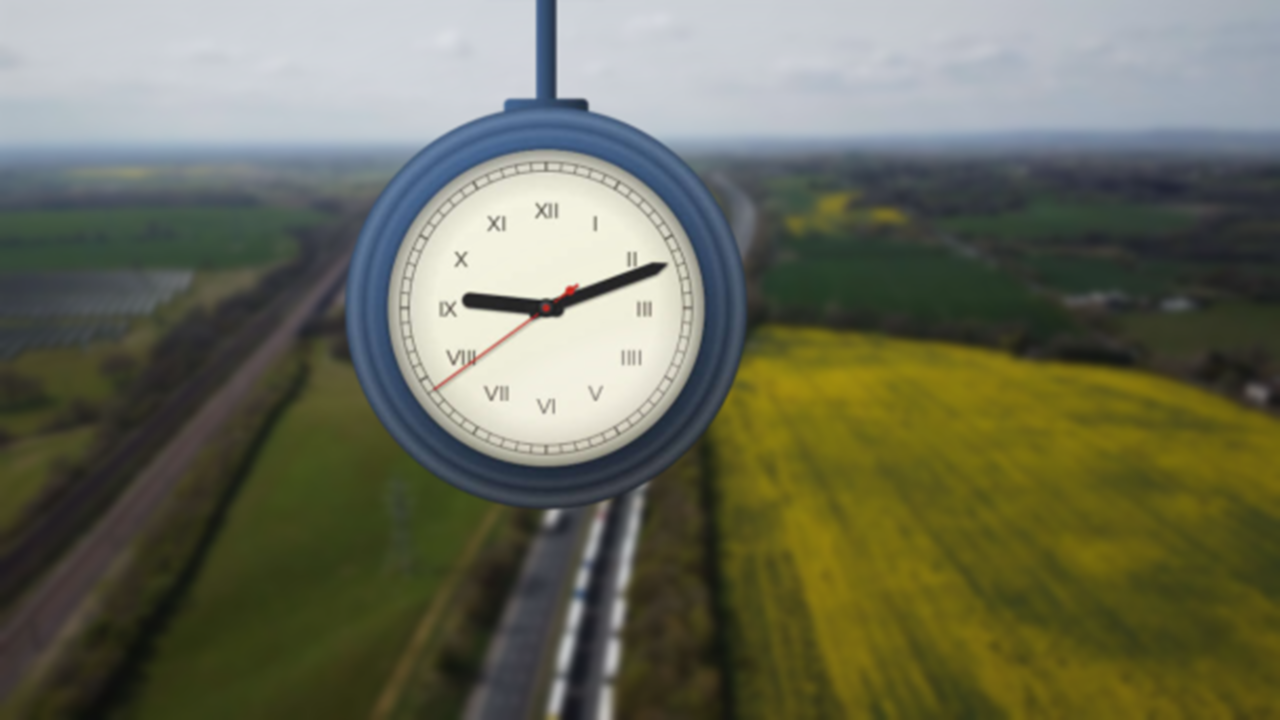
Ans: h=9 m=11 s=39
